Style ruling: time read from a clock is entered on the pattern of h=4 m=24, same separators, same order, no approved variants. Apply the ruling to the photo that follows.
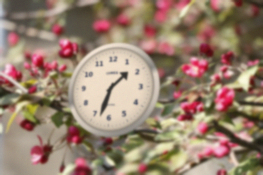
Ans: h=1 m=33
